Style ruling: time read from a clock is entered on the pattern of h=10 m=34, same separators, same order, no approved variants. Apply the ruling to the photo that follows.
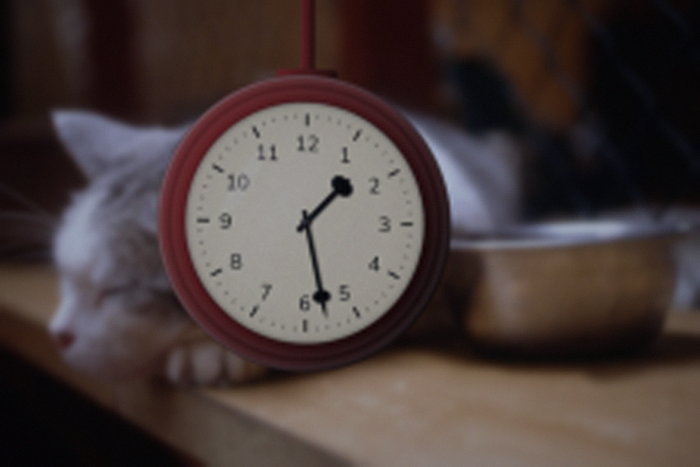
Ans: h=1 m=28
